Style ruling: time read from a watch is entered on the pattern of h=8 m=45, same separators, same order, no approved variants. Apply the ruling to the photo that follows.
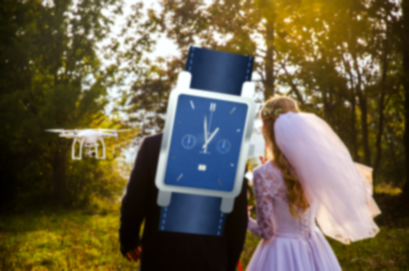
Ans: h=12 m=58
